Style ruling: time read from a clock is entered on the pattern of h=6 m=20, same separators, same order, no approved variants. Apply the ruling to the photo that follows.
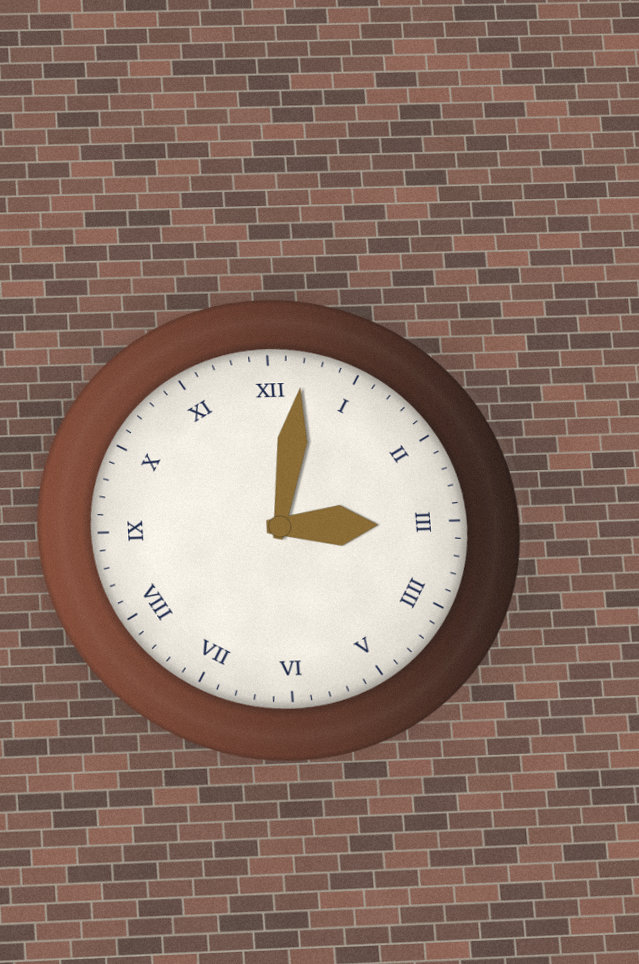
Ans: h=3 m=2
